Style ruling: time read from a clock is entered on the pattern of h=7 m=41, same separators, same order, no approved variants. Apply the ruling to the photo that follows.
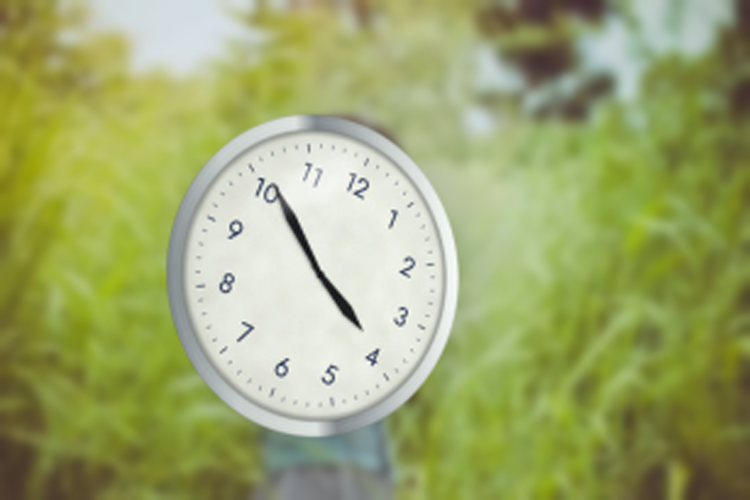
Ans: h=3 m=51
